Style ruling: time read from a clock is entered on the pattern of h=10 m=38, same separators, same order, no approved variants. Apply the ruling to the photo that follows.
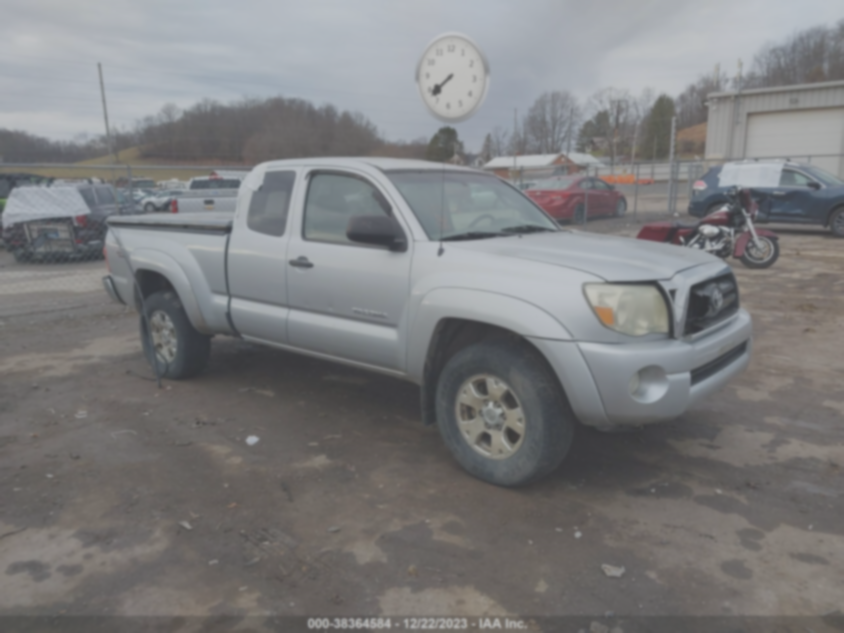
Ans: h=7 m=38
